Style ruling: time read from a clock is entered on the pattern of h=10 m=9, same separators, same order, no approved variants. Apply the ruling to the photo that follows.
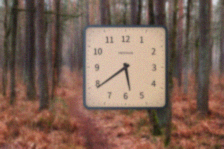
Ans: h=5 m=39
